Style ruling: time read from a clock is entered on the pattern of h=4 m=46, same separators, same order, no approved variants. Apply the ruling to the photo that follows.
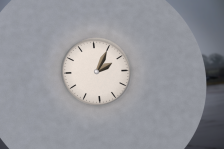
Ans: h=2 m=5
